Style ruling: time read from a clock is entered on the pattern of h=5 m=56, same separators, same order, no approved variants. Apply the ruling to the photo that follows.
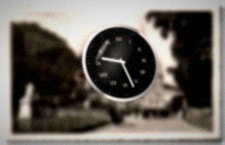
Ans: h=9 m=27
